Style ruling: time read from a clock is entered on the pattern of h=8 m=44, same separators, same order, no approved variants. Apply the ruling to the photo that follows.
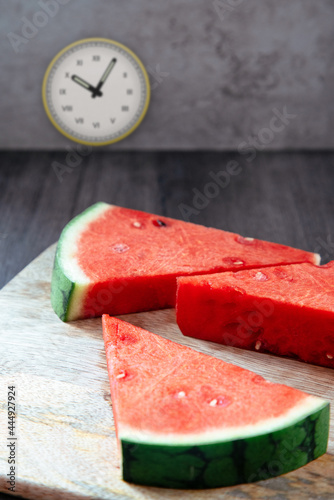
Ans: h=10 m=5
